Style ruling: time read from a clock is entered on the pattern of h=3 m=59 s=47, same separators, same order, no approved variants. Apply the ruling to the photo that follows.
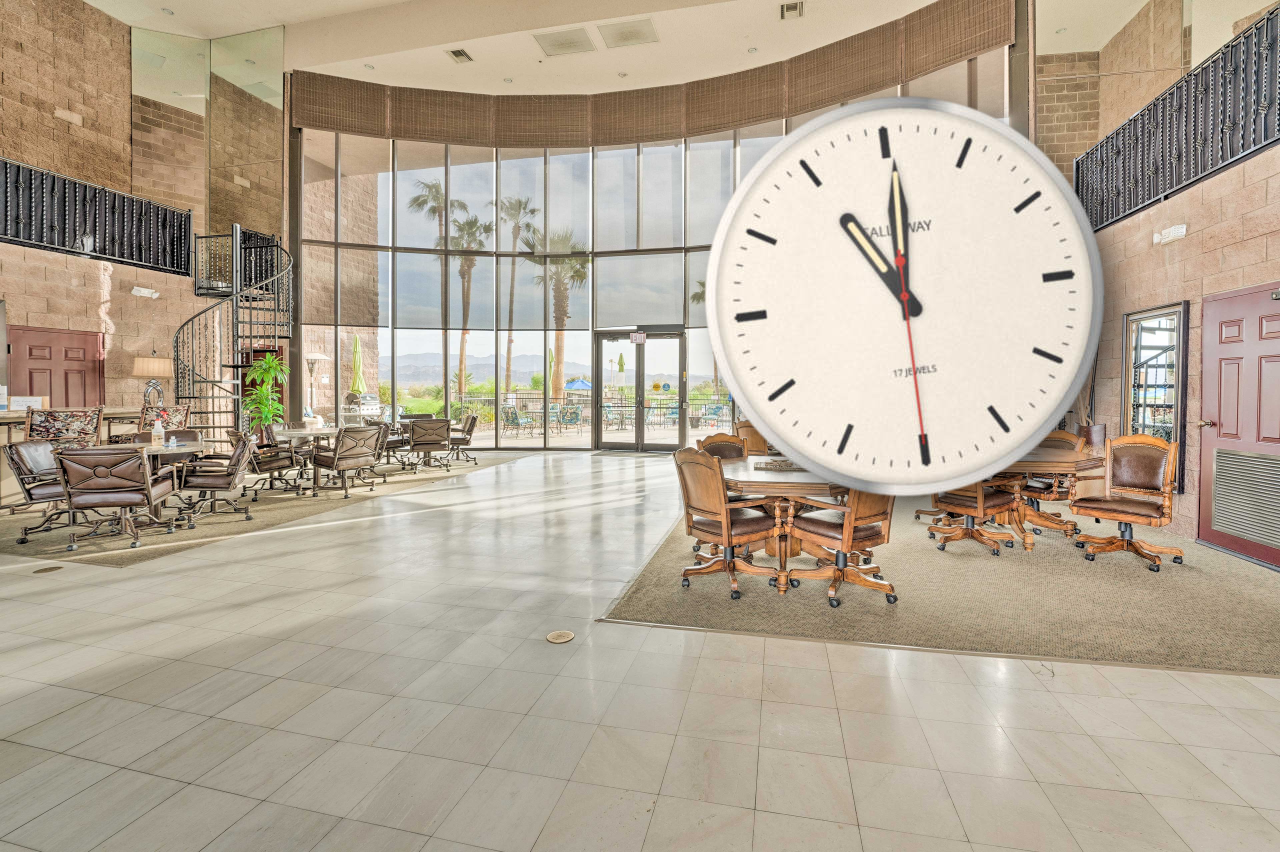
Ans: h=11 m=0 s=30
